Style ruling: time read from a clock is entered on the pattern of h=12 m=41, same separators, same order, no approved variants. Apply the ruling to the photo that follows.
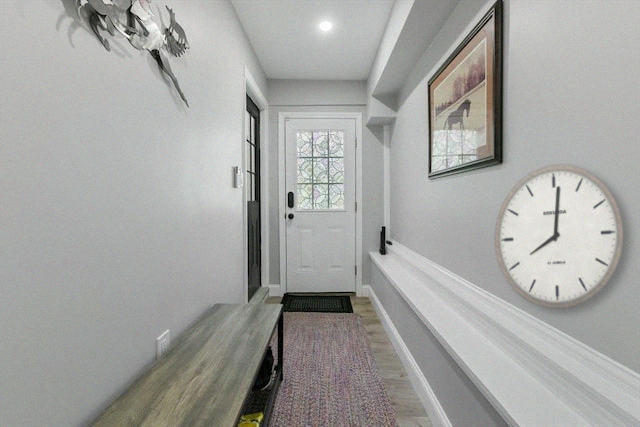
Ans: h=8 m=1
